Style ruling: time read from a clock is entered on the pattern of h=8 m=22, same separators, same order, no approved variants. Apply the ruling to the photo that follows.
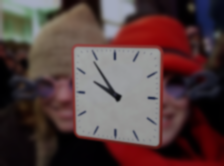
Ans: h=9 m=54
